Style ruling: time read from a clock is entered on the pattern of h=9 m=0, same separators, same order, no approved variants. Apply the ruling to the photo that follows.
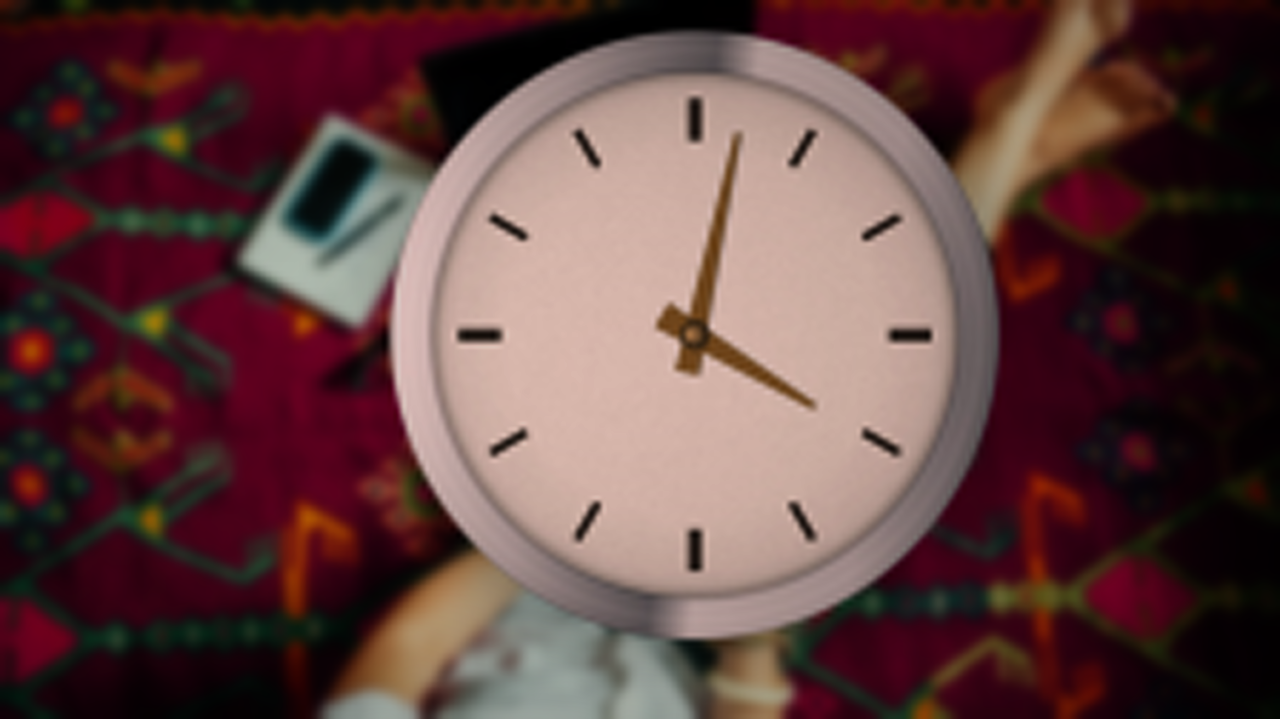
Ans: h=4 m=2
